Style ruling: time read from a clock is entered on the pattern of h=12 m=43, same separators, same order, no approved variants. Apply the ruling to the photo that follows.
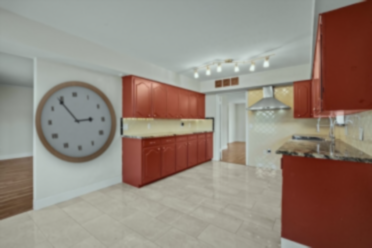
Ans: h=2 m=54
